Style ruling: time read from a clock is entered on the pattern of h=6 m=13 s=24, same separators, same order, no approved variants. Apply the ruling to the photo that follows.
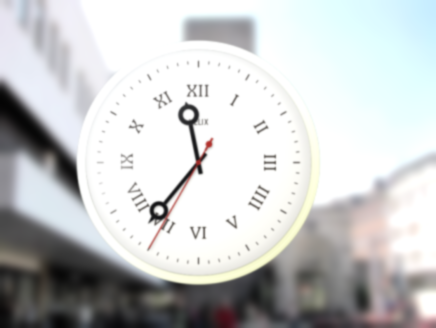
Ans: h=11 m=36 s=35
